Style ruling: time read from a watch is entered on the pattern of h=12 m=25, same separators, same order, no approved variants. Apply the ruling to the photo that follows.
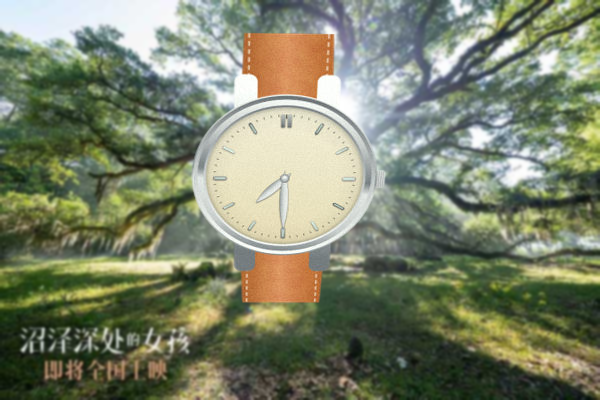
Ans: h=7 m=30
